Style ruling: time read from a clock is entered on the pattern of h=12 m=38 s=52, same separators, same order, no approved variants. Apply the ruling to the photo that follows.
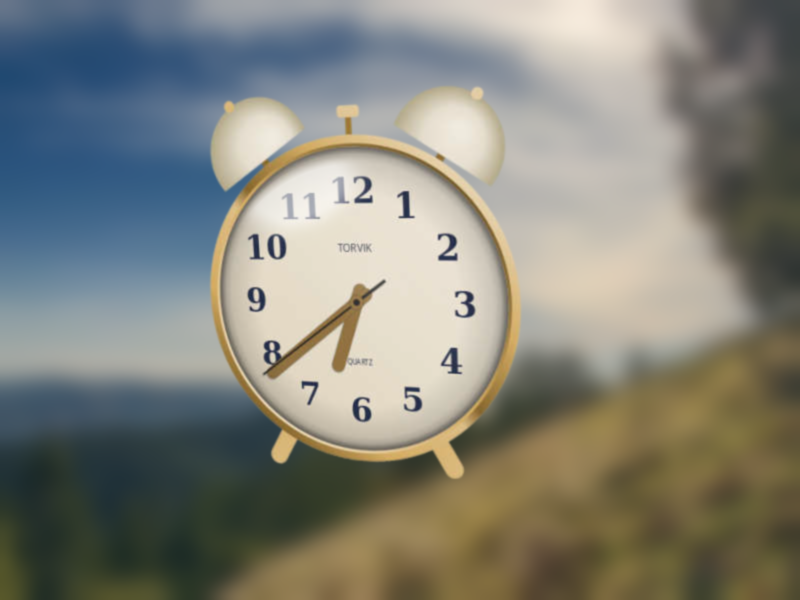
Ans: h=6 m=38 s=39
